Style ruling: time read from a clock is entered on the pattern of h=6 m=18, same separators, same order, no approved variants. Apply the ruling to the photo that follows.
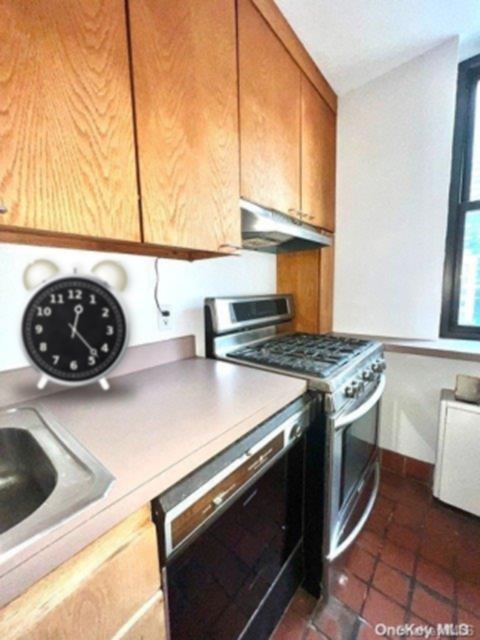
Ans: h=12 m=23
